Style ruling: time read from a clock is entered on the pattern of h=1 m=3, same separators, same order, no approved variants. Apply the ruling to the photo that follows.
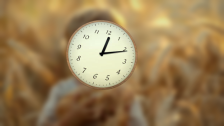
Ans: h=12 m=11
